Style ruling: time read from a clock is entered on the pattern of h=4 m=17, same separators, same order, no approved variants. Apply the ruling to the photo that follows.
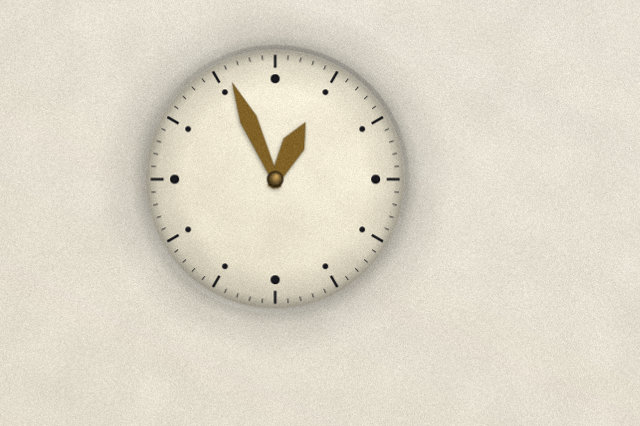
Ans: h=12 m=56
